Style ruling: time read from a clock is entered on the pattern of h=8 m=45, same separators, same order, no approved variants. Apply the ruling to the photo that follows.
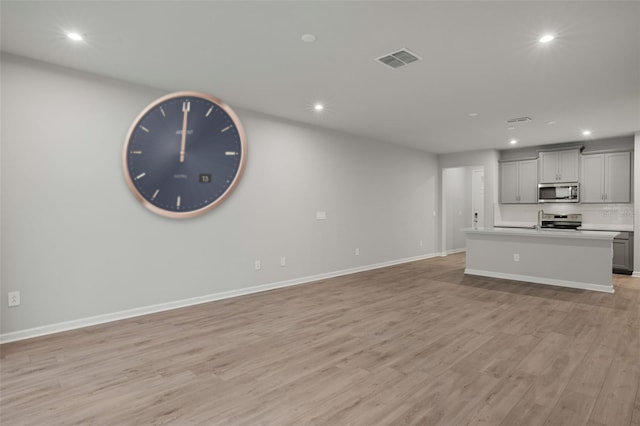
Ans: h=12 m=0
